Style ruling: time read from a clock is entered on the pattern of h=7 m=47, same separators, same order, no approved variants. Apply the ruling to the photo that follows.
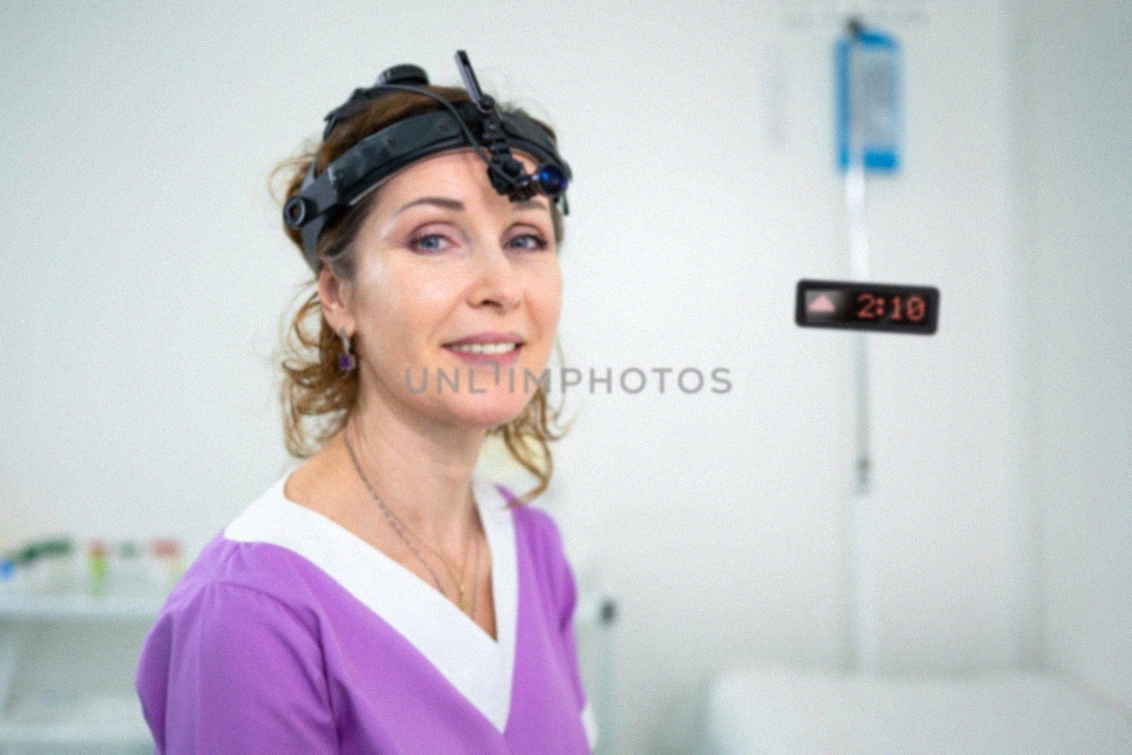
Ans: h=2 m=10
